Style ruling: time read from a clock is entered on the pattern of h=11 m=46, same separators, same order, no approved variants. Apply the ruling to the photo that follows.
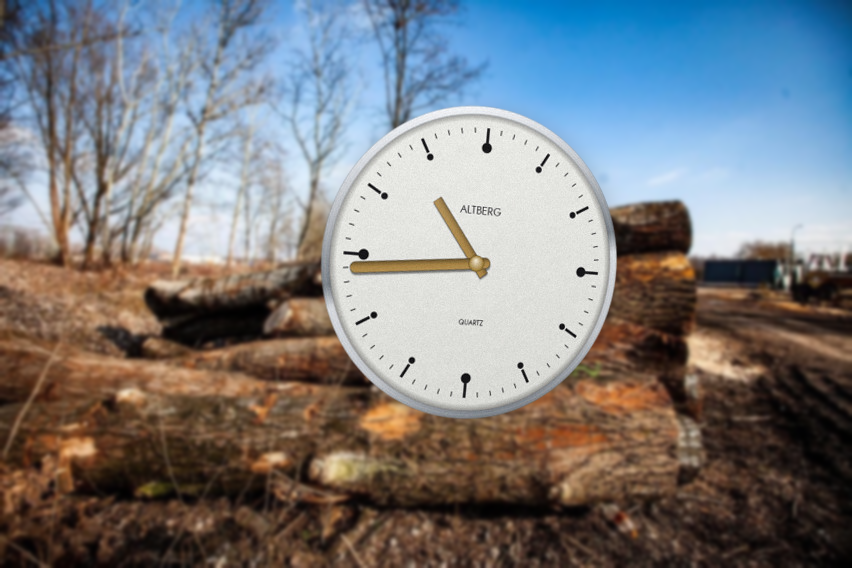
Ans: h=10 m=44
